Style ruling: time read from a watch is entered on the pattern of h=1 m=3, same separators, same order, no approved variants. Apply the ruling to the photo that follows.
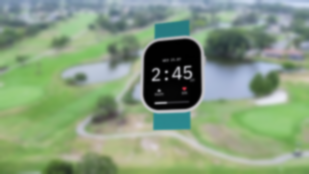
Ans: h=2 m=45
